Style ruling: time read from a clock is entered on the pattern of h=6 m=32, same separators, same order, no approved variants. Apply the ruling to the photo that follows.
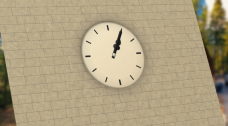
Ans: h=1 m=5
